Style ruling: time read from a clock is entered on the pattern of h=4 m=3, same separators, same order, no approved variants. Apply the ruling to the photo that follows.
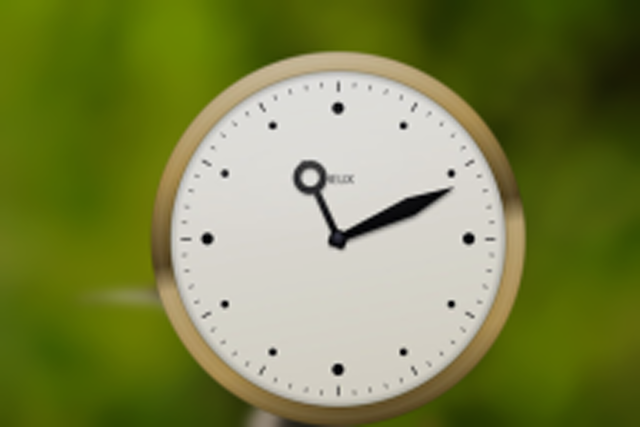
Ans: h=11 m=11
